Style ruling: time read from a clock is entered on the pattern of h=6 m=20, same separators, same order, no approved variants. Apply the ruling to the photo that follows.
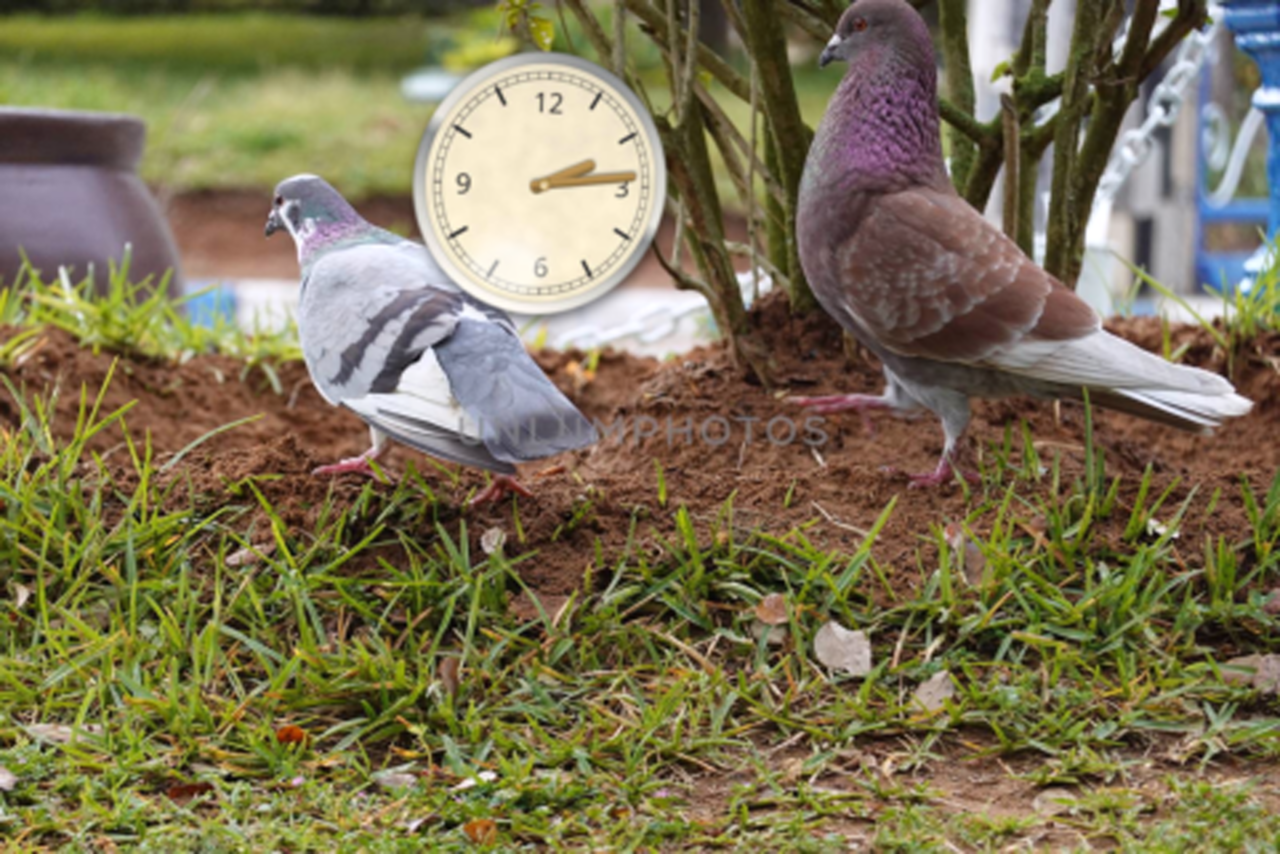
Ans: h=2 m=14
